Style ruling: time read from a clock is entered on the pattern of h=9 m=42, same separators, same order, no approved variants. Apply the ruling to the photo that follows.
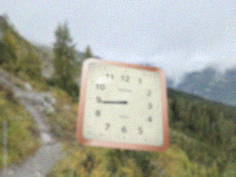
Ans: h=8 m=44
